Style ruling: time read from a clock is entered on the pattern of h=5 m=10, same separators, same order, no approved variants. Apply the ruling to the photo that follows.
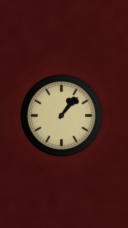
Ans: h=1 m=7
